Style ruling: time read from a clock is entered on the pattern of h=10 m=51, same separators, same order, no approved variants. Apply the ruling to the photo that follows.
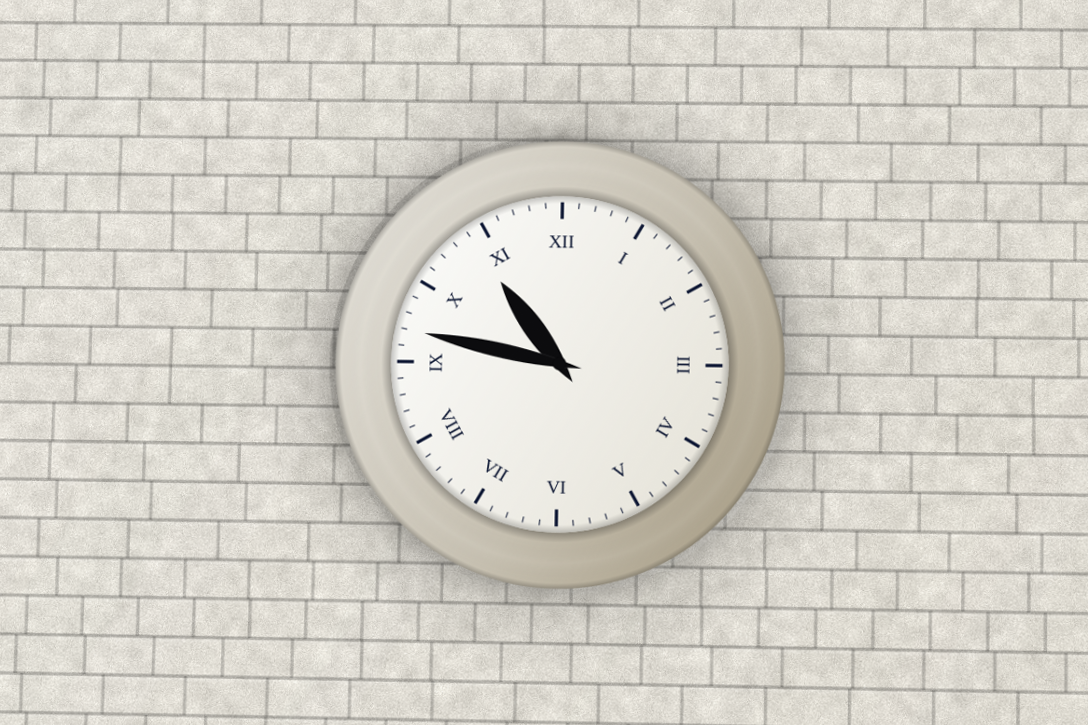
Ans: h=10 m=47
